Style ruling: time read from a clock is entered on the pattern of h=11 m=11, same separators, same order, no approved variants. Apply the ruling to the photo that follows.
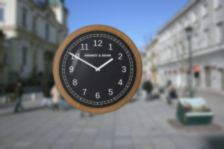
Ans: h=1 m=50
